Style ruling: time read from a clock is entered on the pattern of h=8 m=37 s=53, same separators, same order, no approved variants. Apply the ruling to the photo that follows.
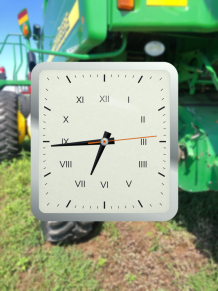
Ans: h=6 m=44 s=14
